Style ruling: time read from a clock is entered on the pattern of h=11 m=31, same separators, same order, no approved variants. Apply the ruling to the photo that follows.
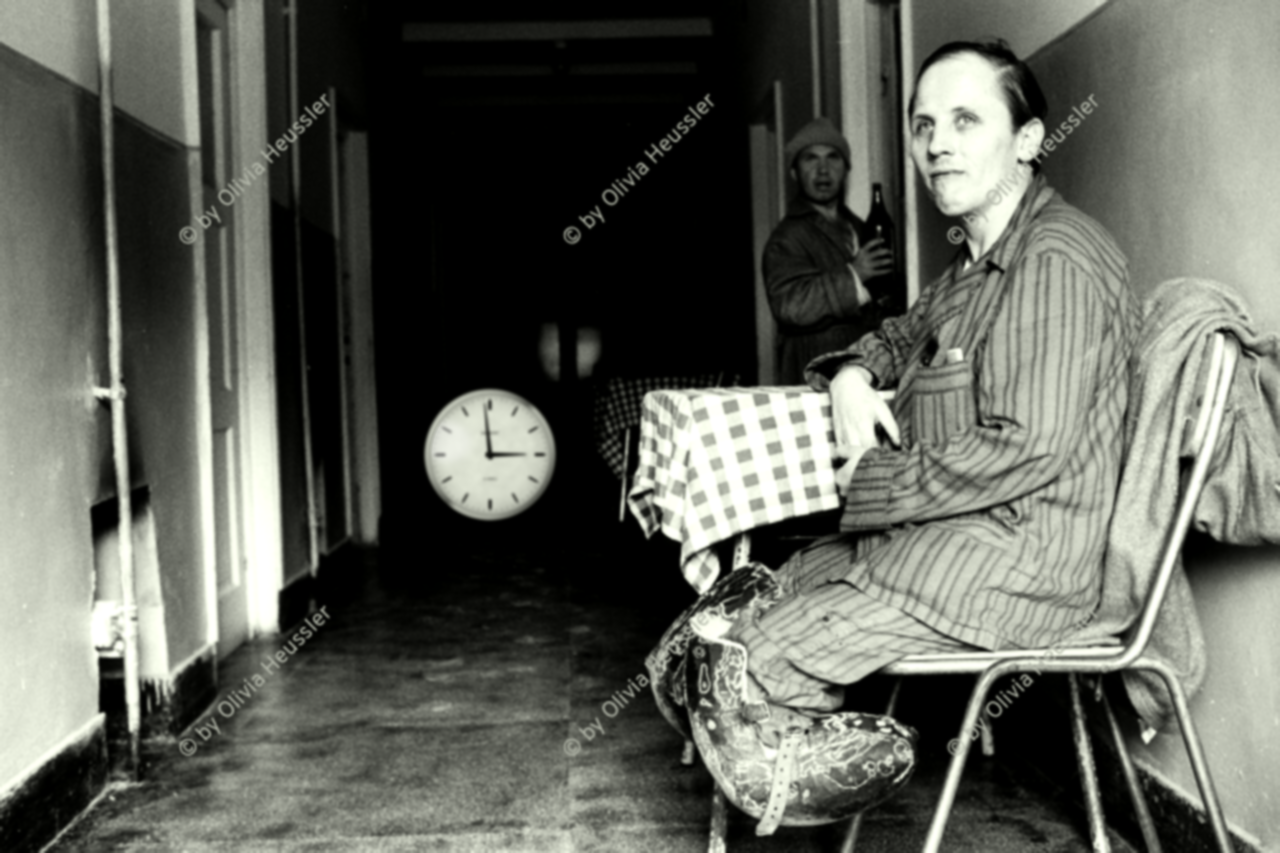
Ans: h=2 m=59
